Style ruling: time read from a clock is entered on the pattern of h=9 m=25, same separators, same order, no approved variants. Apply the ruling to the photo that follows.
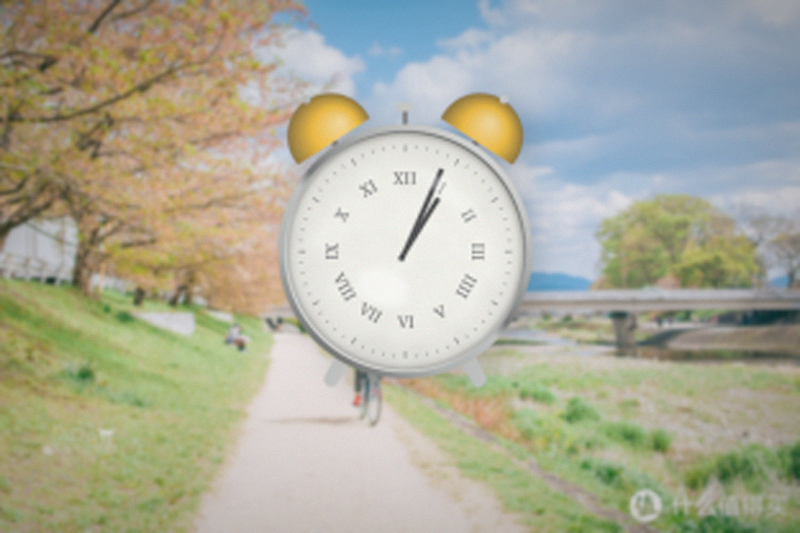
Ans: h=1 m=4
